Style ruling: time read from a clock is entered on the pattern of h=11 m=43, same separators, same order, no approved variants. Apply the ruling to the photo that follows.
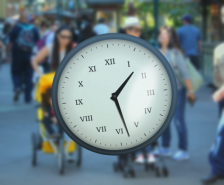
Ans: h=1 m=28
